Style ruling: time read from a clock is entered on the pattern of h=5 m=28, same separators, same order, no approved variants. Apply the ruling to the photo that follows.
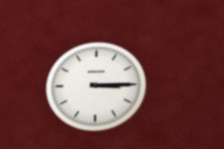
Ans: h=3 m=15
